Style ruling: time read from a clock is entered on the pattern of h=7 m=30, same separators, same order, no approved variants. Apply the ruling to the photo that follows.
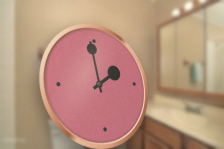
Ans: h=1 m=59
